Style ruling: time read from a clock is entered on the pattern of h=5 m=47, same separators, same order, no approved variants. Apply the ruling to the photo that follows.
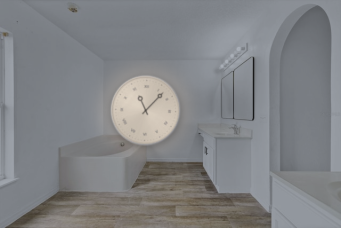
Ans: h=11 m=7
